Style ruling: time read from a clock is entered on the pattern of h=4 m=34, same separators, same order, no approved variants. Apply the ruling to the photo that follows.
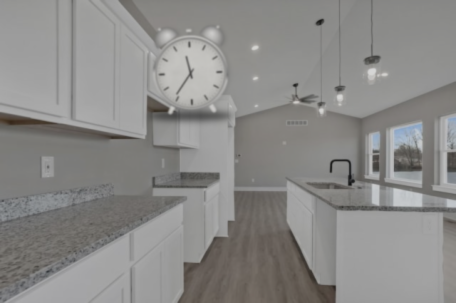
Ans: h=11 m=36
